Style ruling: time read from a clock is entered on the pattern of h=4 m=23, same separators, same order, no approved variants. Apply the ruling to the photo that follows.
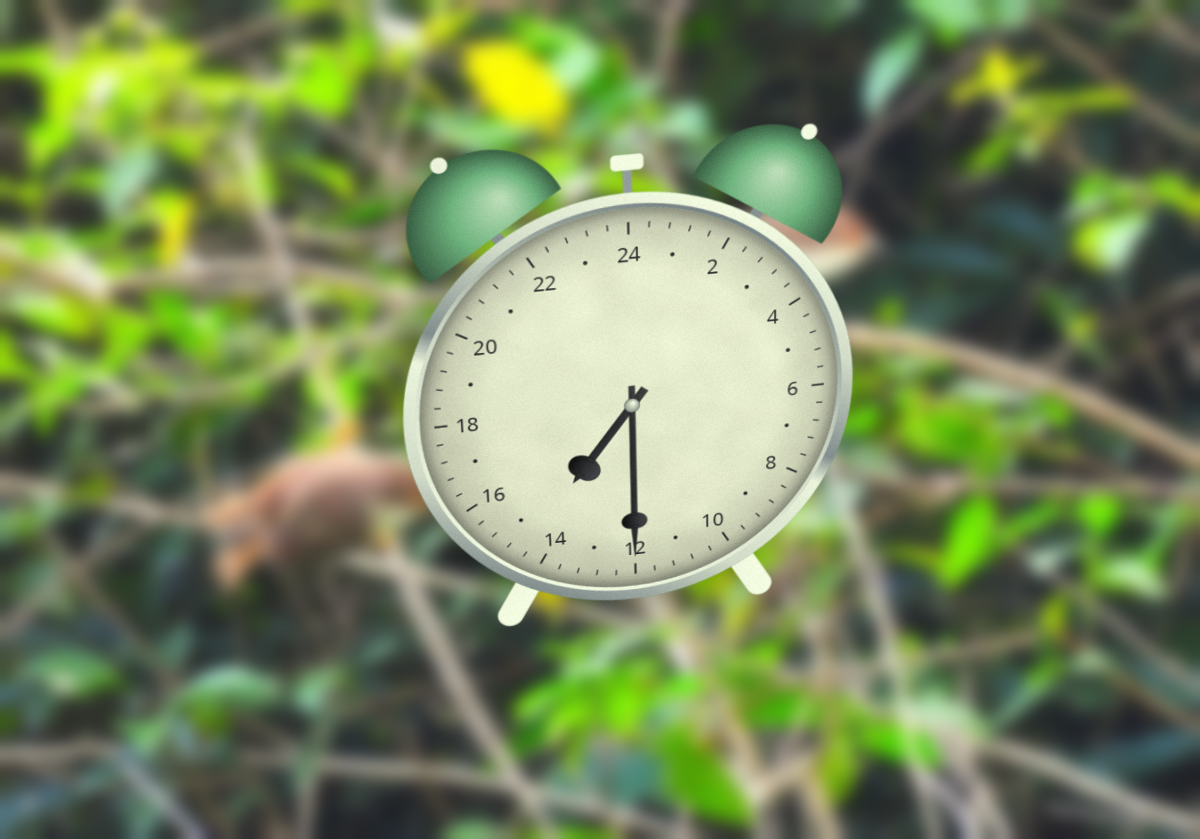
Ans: h=14 m=30
